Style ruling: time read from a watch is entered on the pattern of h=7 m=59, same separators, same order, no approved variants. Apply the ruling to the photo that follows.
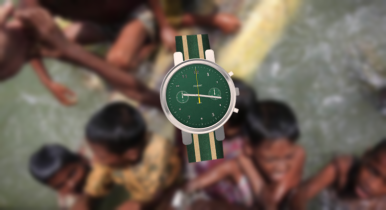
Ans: h=9 m=17
